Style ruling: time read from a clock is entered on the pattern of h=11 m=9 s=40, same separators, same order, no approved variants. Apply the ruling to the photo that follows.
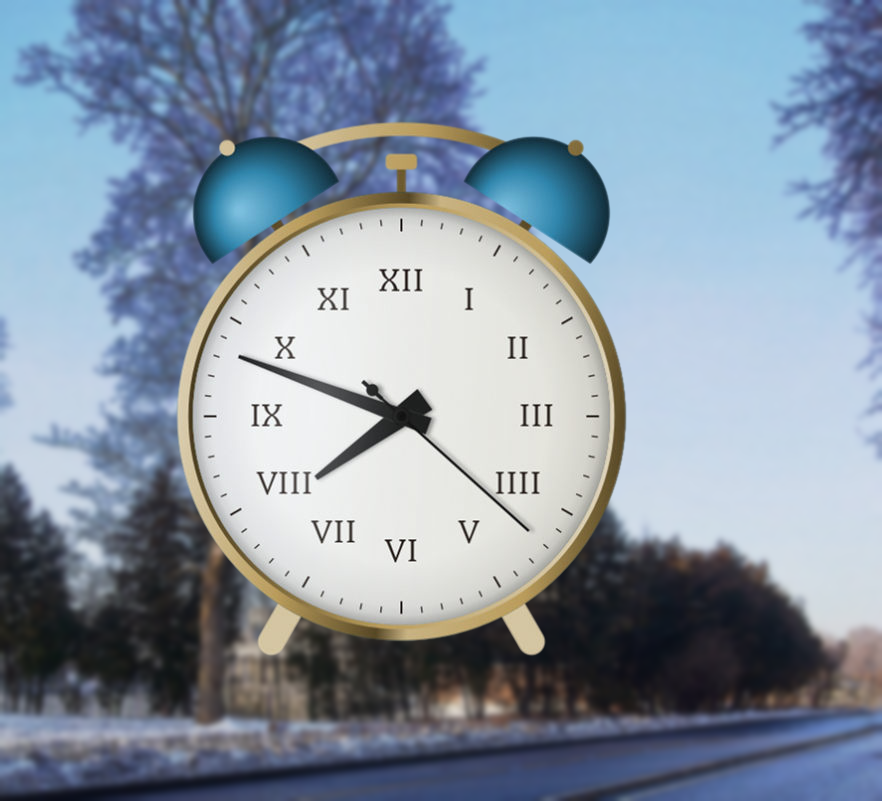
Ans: h=7 m=48 s=22
